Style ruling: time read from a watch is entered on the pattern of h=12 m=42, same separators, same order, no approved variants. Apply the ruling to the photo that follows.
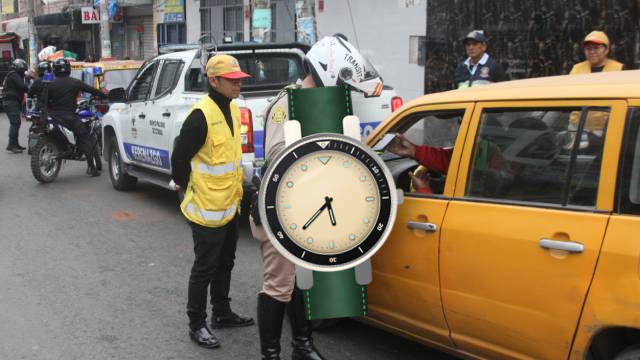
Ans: h=5 m=38
